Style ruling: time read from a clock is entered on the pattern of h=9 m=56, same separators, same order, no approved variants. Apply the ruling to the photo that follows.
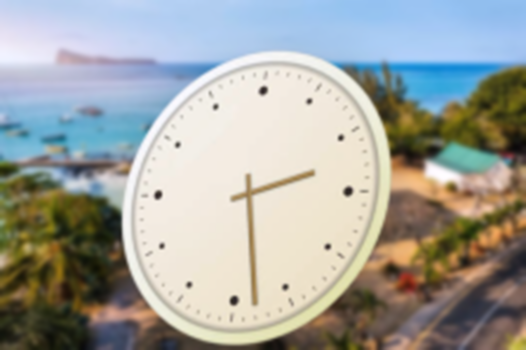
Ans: h=2 m=28
